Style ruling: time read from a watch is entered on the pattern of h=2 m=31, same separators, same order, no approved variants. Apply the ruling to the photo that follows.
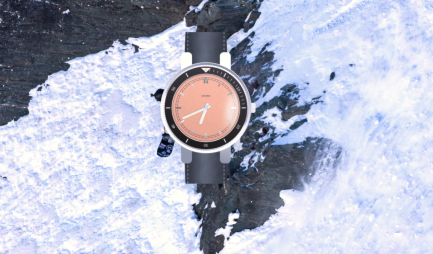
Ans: h=6 m=41
